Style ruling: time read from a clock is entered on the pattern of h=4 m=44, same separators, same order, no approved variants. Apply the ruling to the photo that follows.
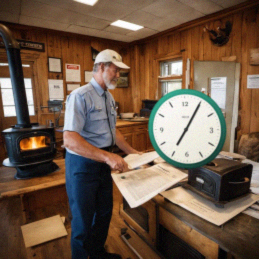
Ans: h=7 m=5
